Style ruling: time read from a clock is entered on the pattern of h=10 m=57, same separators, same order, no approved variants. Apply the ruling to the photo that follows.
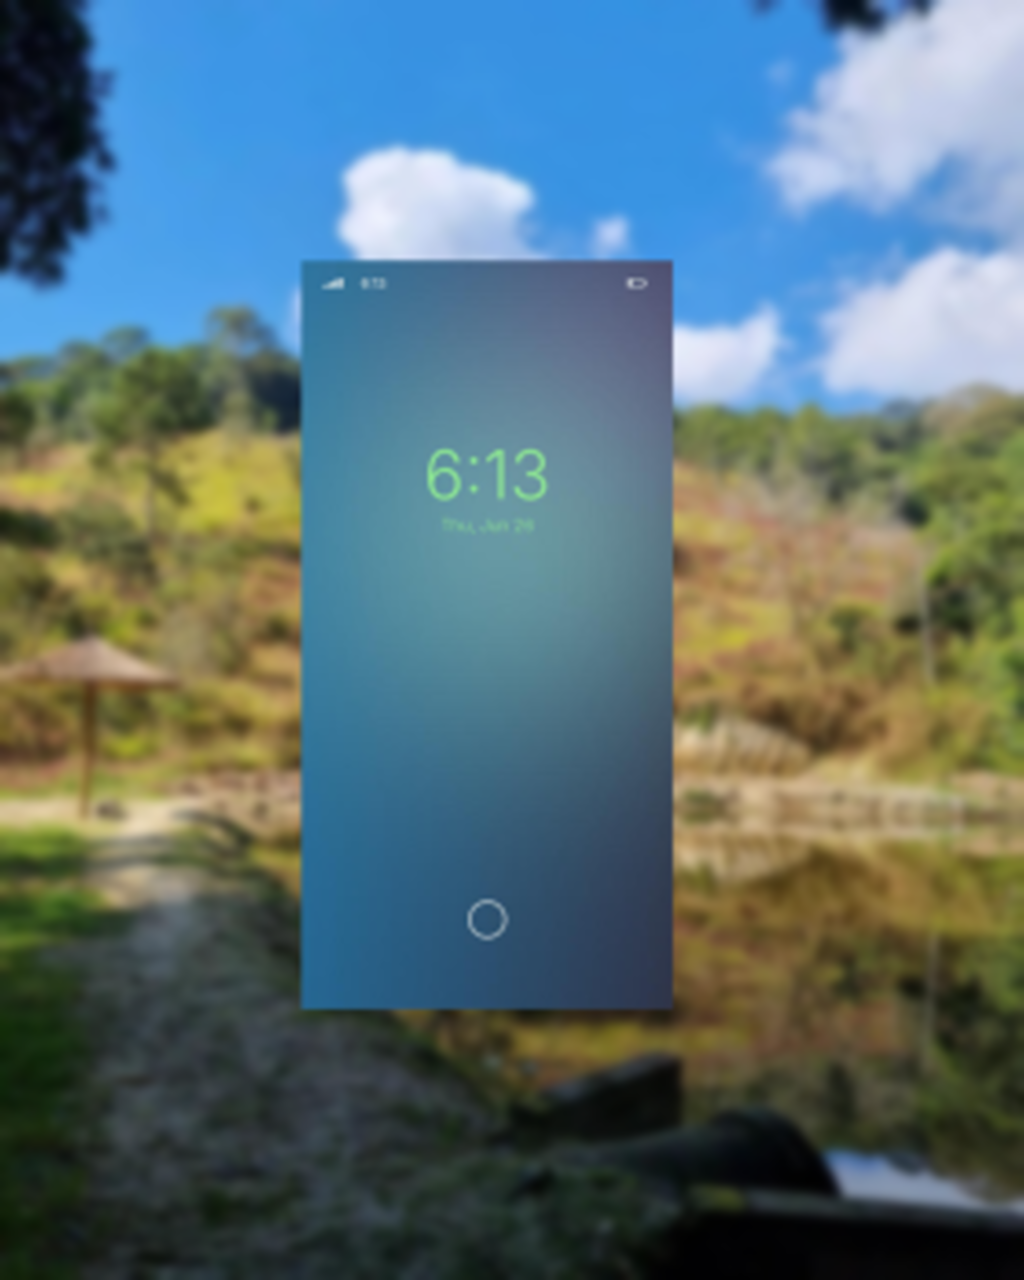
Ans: h=6 m=13
